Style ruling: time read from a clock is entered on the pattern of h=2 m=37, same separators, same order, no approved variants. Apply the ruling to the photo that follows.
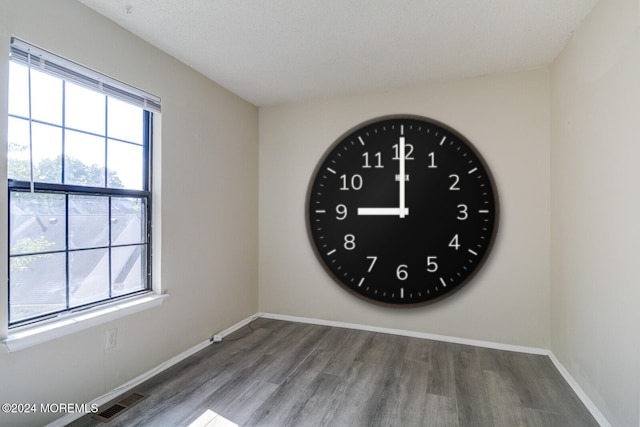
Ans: h=9 m=0
